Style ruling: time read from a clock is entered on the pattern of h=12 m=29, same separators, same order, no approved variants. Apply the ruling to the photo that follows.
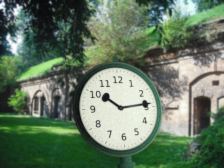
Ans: h=10 m=14
